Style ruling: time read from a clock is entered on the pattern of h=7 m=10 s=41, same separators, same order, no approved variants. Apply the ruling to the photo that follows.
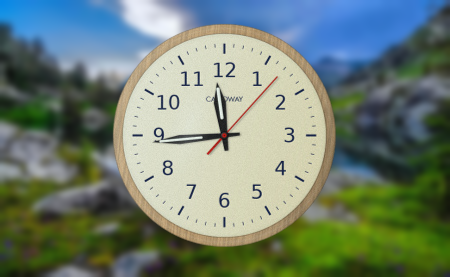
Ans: h=11 m=44 s=7
